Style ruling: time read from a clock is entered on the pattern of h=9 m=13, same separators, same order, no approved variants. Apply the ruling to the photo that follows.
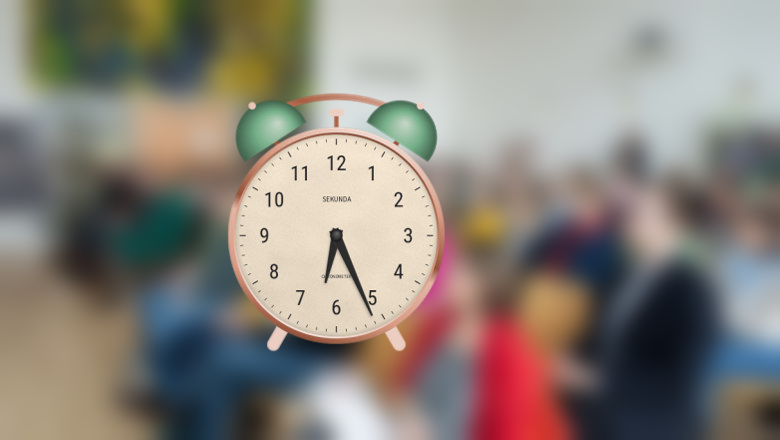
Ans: h=6 m=26
